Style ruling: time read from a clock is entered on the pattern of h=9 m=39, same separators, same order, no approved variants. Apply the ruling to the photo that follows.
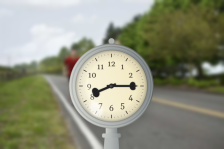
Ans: h=8 m=15
